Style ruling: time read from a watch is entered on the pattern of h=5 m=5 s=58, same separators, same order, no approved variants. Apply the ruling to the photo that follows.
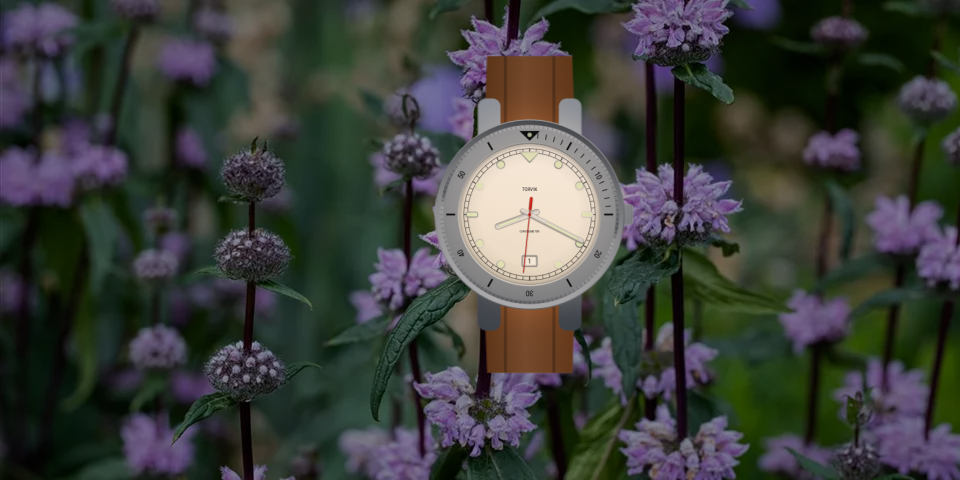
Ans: h=8 m=19 s=31
